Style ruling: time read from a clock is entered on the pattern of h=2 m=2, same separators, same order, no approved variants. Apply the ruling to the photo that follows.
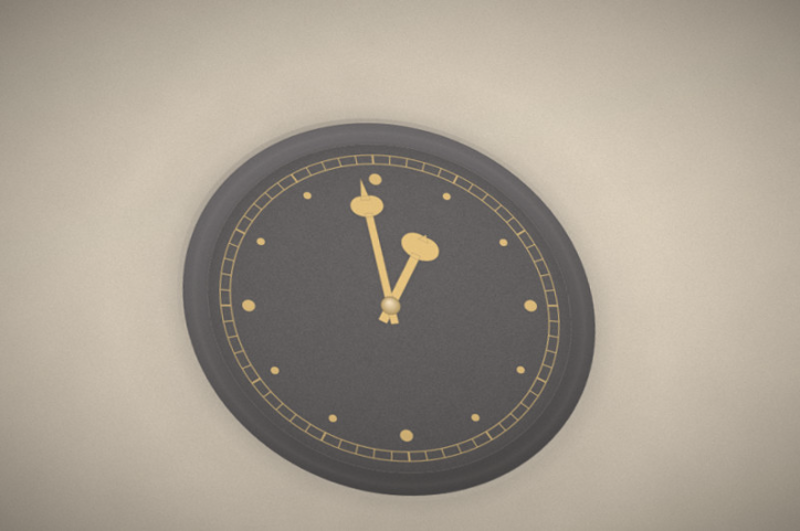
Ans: h=12 m=59
